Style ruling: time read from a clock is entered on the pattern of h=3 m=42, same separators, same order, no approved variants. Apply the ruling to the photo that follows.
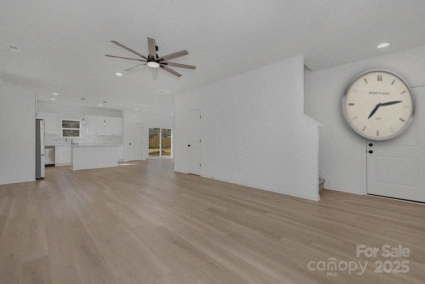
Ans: h=7 m=13
